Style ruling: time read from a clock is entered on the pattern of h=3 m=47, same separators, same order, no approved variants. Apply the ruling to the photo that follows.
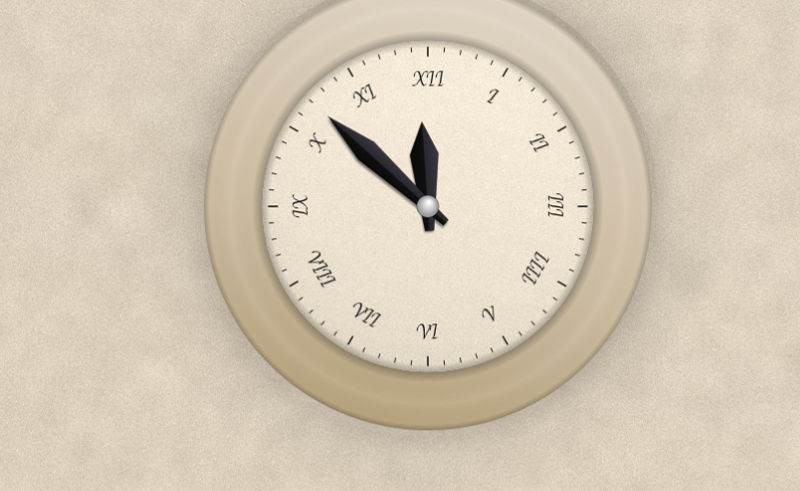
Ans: h=11 m=52
